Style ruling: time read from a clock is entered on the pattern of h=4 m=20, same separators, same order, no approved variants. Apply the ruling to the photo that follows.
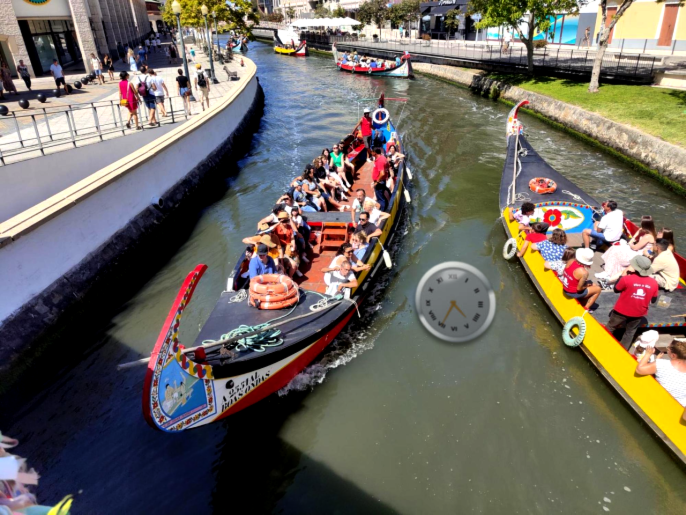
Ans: h=4 m=35
